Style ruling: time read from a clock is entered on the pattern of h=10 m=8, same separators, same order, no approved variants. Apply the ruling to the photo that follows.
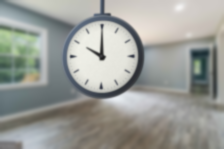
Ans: h=10 m=0
